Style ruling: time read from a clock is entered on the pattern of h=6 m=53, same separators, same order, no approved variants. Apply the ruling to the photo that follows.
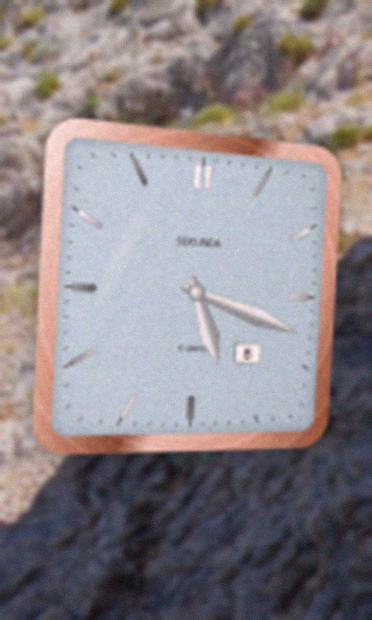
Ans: h=5 m=18
